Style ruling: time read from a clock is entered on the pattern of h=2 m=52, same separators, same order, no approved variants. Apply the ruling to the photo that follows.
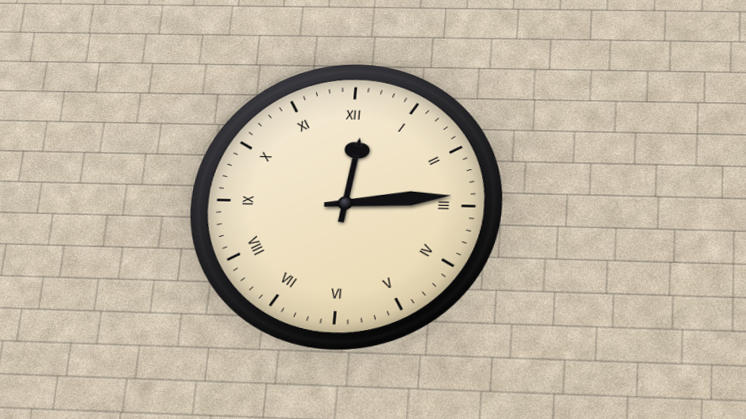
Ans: h=12 m=14
